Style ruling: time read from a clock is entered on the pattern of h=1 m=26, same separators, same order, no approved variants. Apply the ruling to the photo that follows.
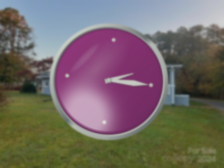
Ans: h=2 m=15
